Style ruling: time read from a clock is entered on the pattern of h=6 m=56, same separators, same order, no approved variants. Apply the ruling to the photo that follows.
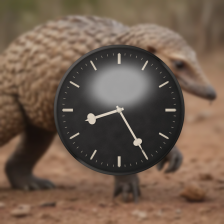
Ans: h=8 m=25
